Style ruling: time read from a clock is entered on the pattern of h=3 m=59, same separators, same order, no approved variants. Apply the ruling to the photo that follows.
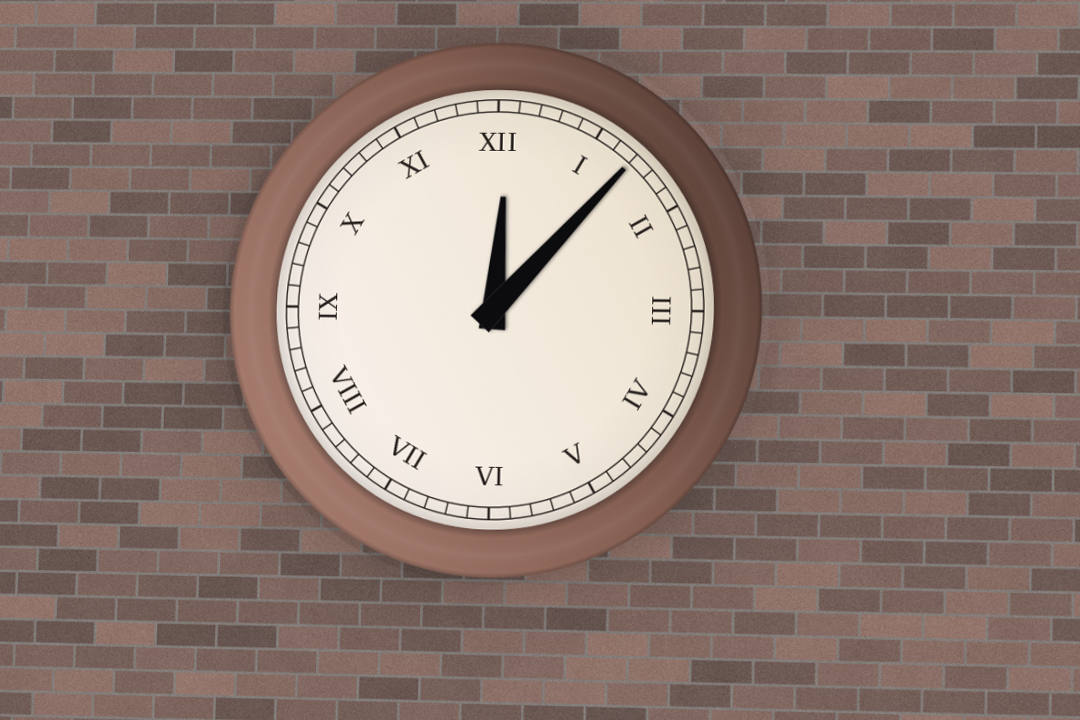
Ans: h=12 m=7
